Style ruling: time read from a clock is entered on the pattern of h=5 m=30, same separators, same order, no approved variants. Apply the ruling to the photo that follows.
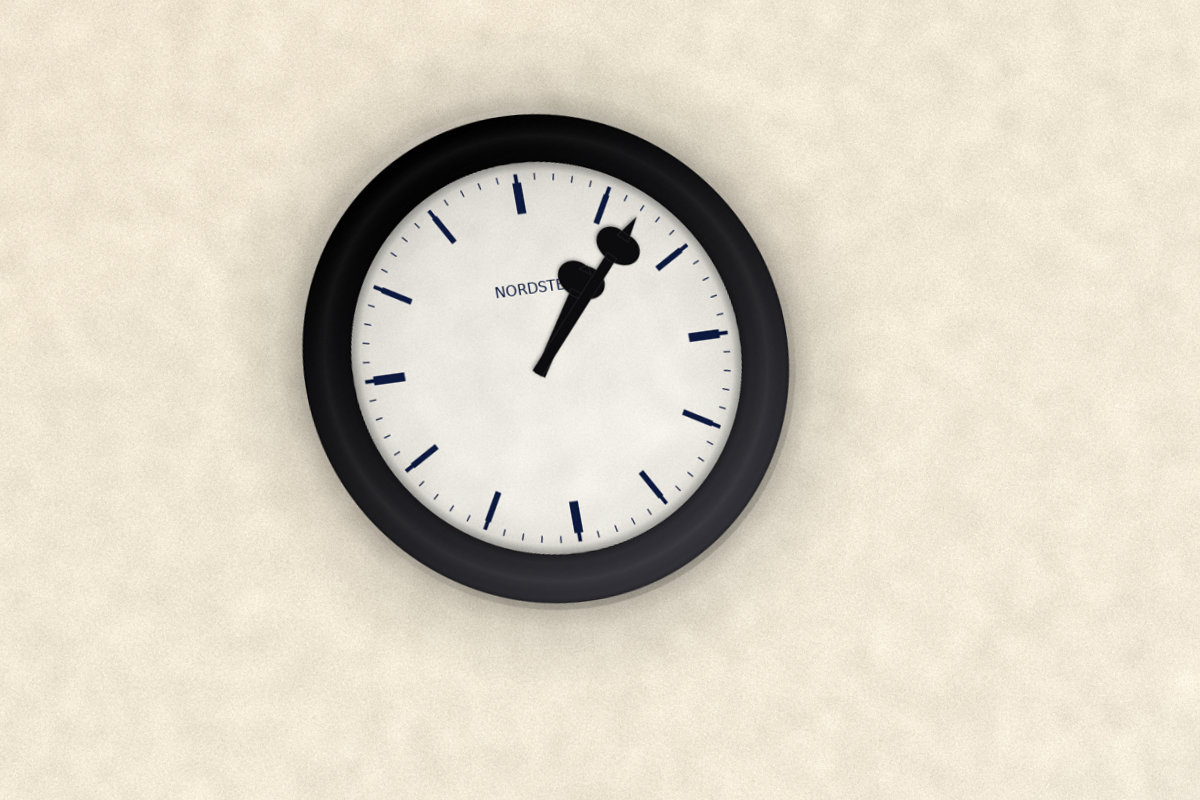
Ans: h=1 m=7
